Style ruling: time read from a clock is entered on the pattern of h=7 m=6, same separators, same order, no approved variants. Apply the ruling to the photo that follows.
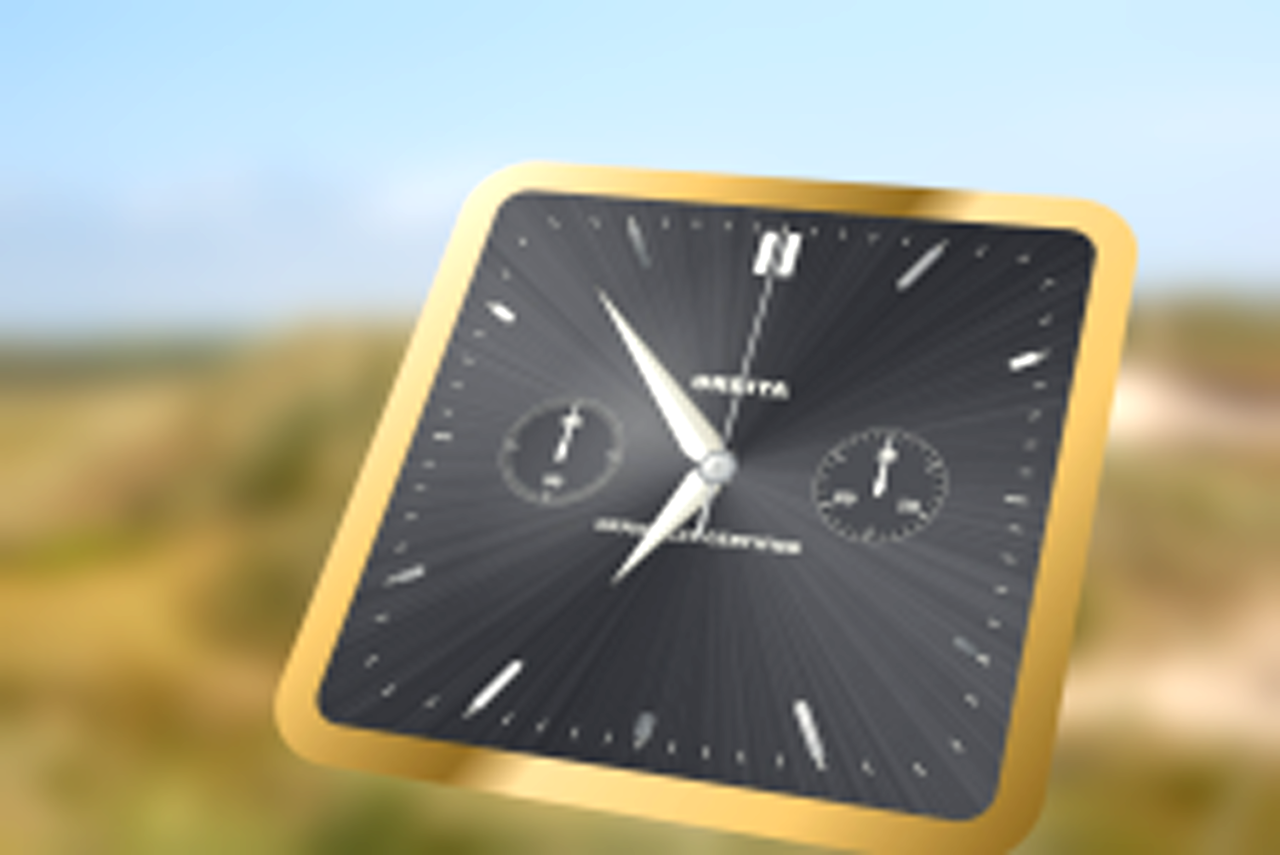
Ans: h=6 m=53
